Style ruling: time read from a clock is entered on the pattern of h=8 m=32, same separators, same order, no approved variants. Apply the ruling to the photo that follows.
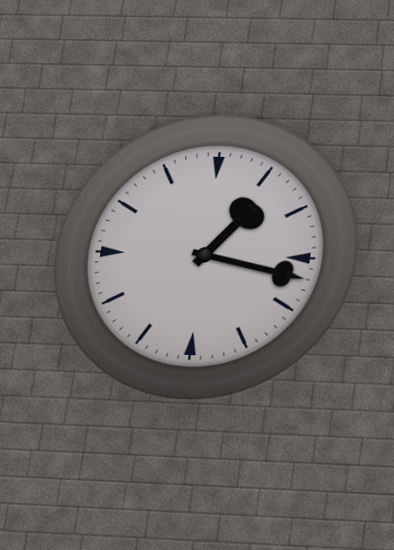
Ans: h=1 m=17
